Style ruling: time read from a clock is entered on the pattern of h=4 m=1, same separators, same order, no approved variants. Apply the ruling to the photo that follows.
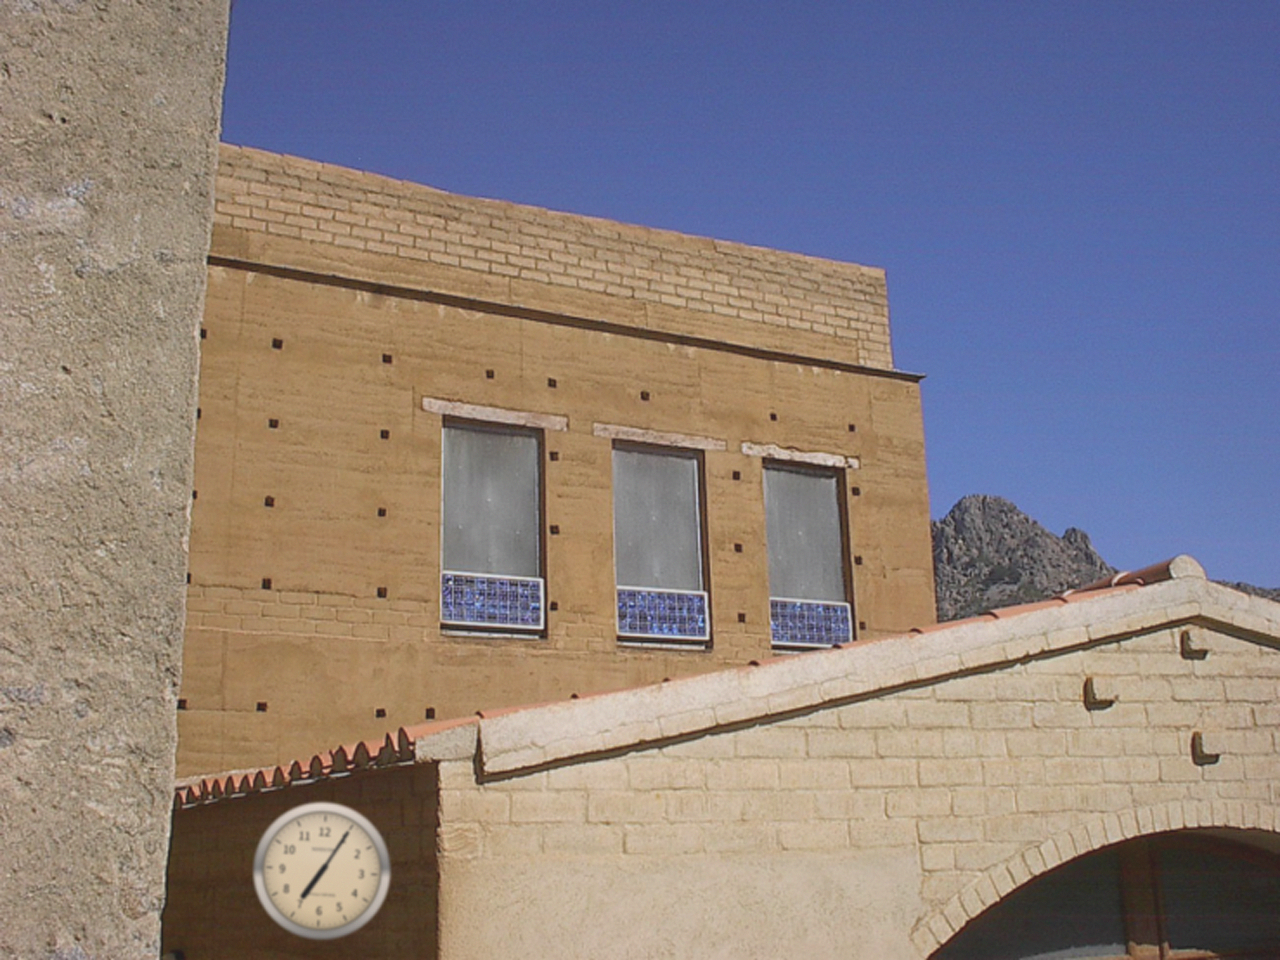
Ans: h=7 m=5
